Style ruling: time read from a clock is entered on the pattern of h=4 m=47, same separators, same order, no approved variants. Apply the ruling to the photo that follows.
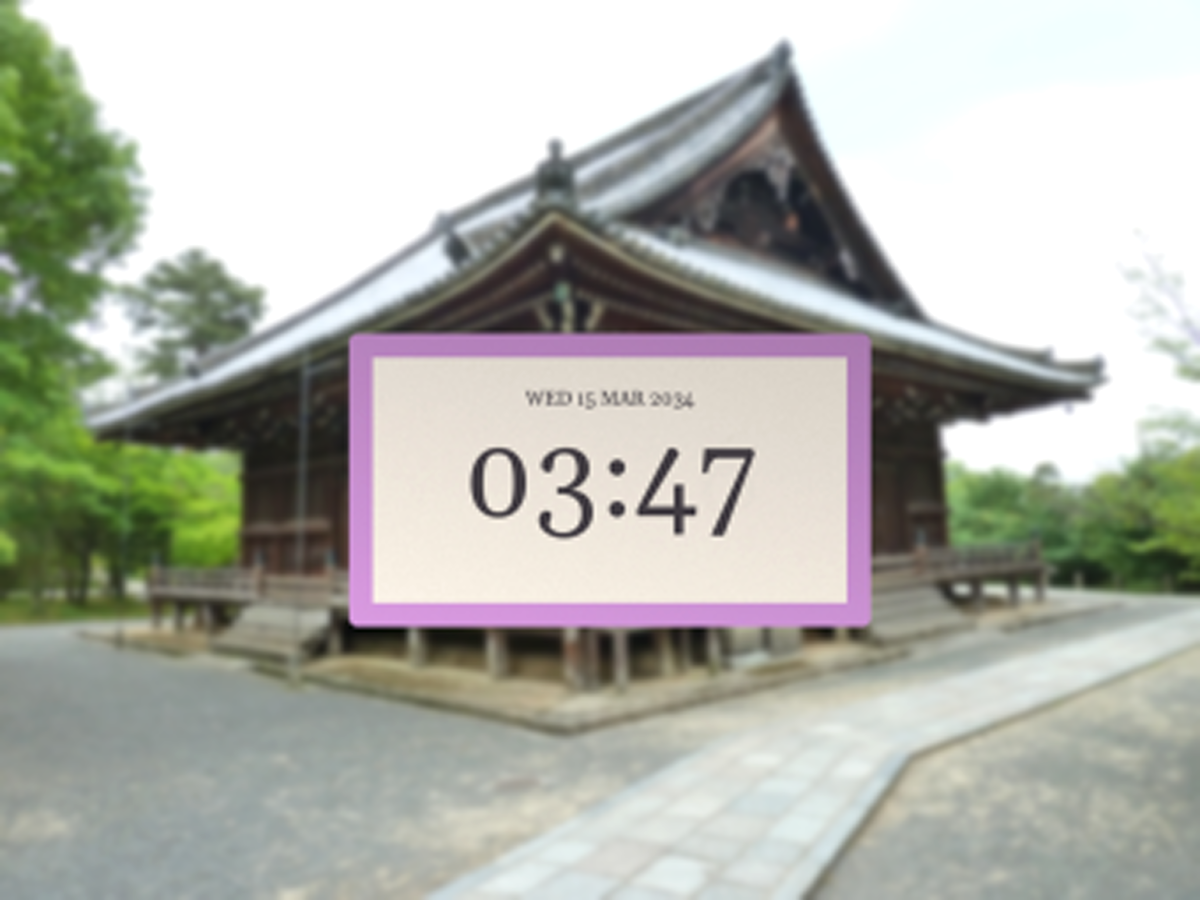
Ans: h=3 m=47
